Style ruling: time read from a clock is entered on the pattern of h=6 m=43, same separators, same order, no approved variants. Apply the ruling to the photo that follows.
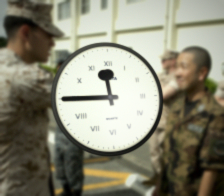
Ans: h=11 m=45
